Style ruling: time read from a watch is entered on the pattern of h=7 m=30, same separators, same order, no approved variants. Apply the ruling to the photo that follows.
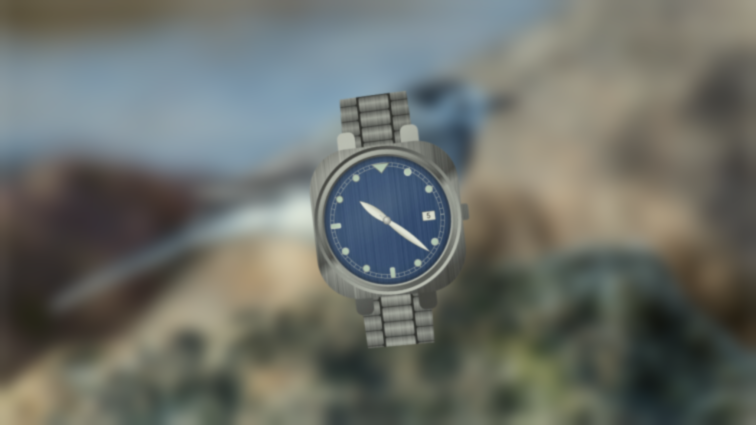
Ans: h=10 m=22
